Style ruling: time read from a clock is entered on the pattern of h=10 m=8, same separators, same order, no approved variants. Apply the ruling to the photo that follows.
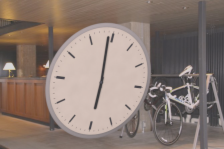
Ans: h=5 m=59
